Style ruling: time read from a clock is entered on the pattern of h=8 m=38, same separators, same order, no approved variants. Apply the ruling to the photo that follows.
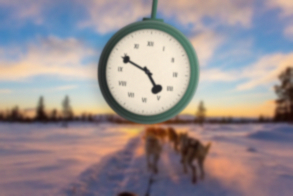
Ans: h=4 m=49
